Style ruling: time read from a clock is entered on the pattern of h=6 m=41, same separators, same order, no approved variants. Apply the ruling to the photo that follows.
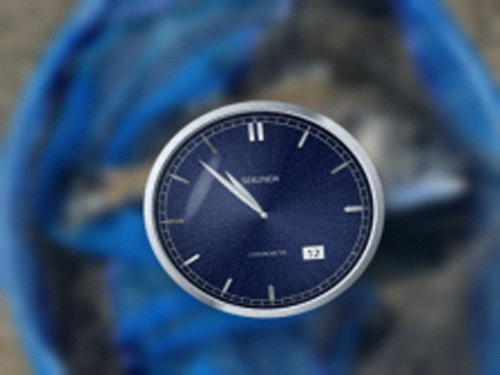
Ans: h=10 m=53
